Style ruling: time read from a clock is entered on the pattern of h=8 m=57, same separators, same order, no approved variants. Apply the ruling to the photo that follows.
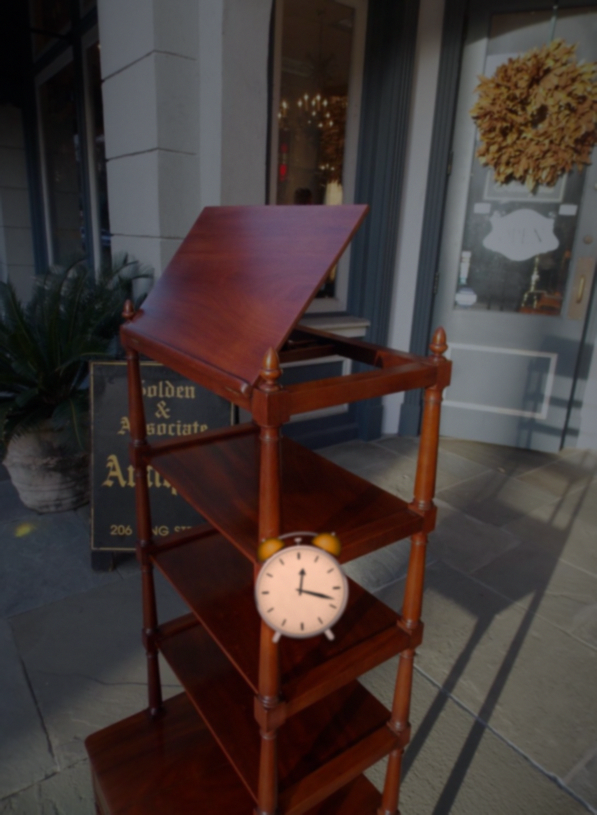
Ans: h=12 m=18
